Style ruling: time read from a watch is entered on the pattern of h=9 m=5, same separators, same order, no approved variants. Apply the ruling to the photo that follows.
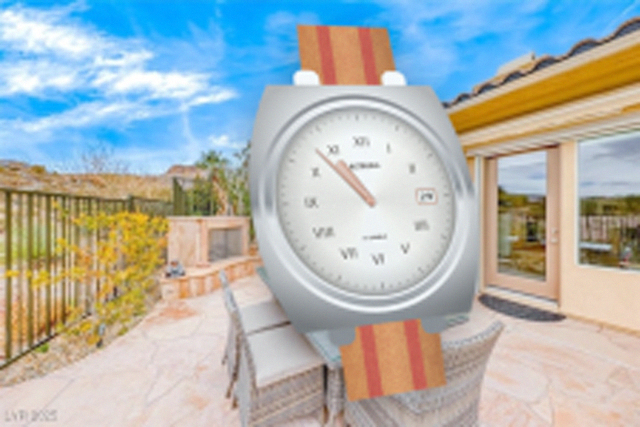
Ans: h=10 m=53
